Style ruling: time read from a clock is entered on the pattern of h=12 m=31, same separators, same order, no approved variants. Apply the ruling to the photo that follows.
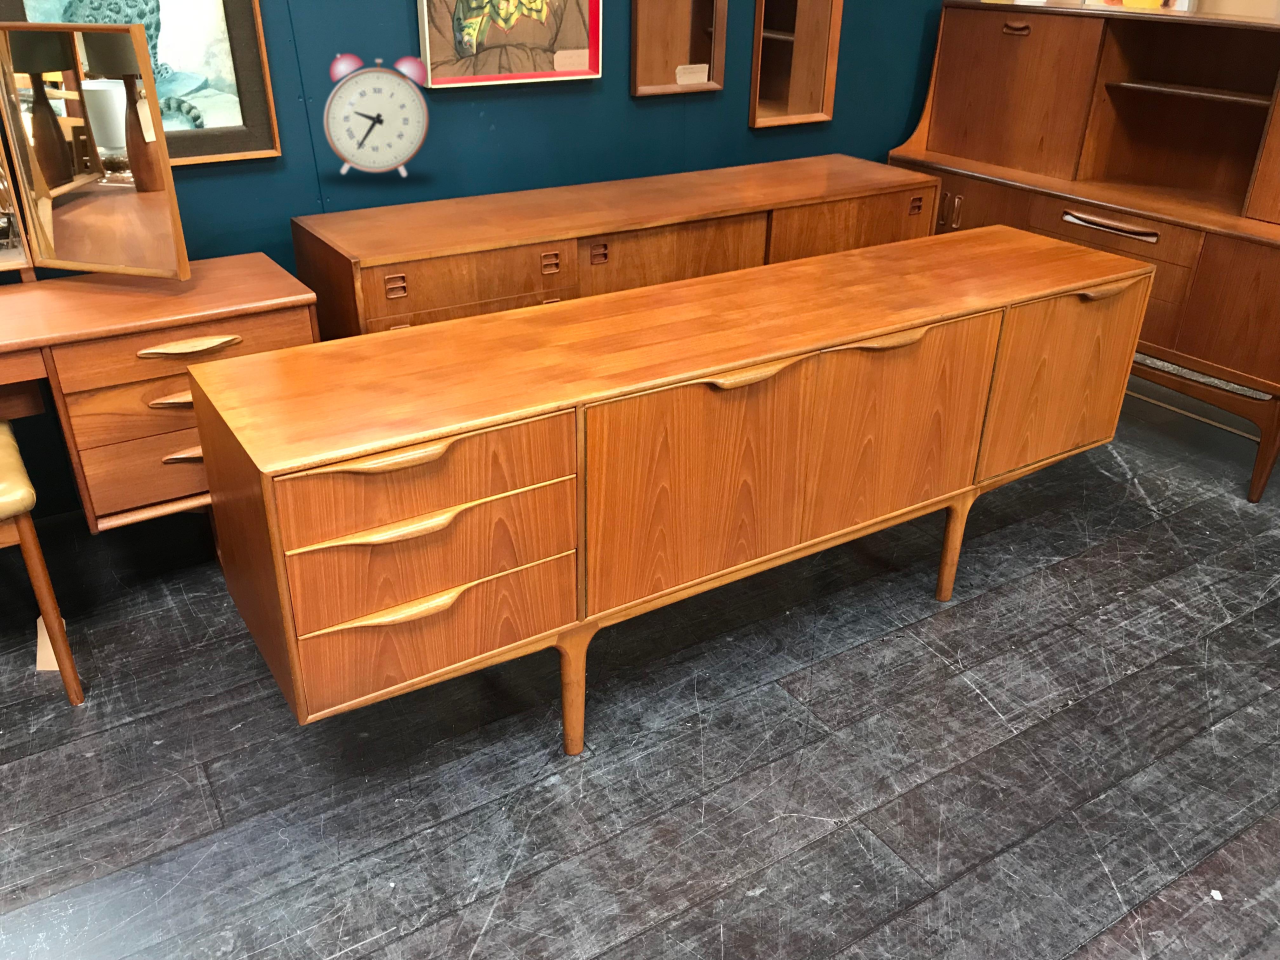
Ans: h=9 m=35
